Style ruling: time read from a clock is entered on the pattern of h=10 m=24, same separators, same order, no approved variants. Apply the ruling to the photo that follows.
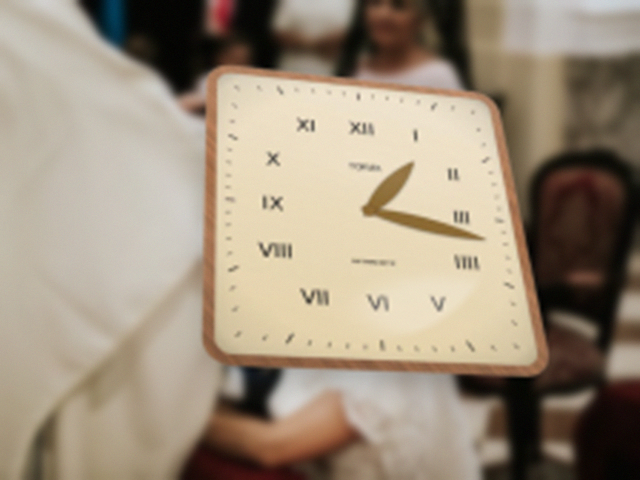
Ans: h=1 m=17
